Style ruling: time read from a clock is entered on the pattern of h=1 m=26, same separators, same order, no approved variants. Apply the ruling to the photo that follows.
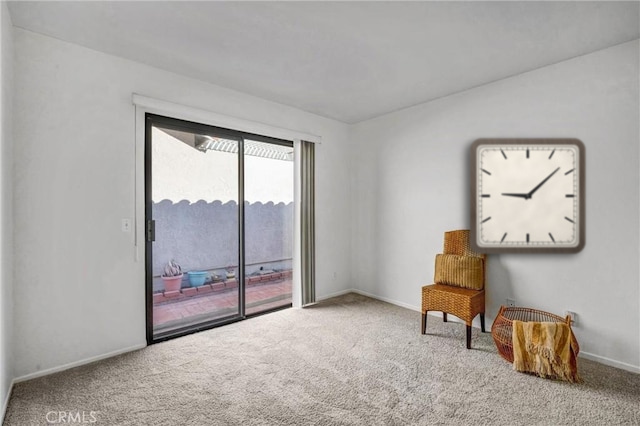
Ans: h=9 m=8
